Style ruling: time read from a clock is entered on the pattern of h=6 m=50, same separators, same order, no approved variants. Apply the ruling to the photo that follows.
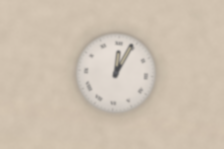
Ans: h=12 m=4
